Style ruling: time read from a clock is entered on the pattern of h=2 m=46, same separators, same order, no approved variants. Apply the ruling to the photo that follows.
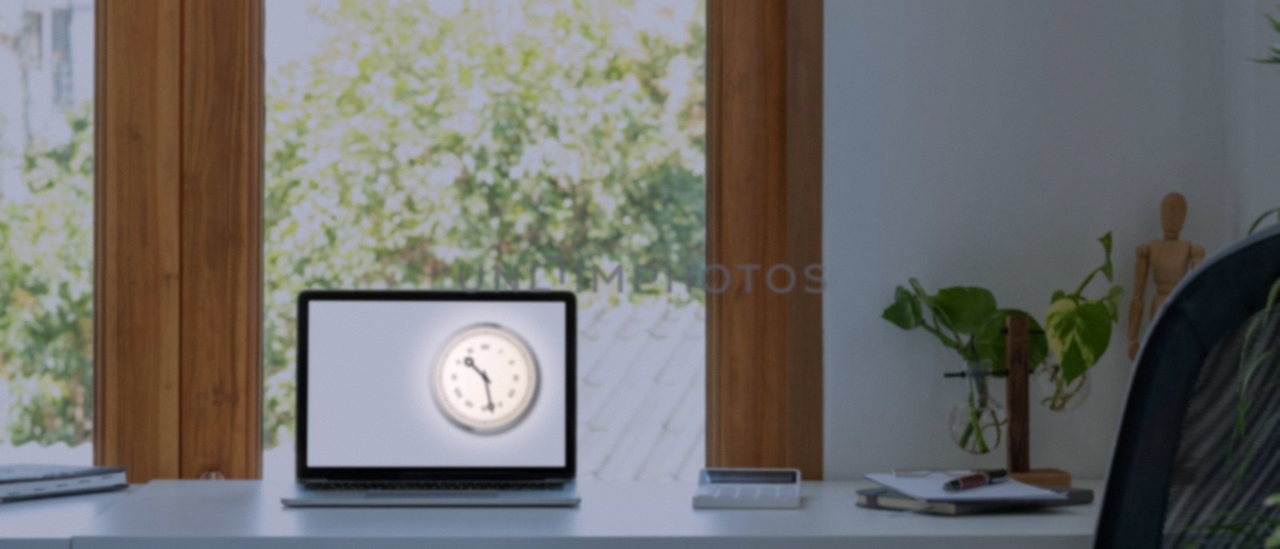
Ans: h=10 m=28
